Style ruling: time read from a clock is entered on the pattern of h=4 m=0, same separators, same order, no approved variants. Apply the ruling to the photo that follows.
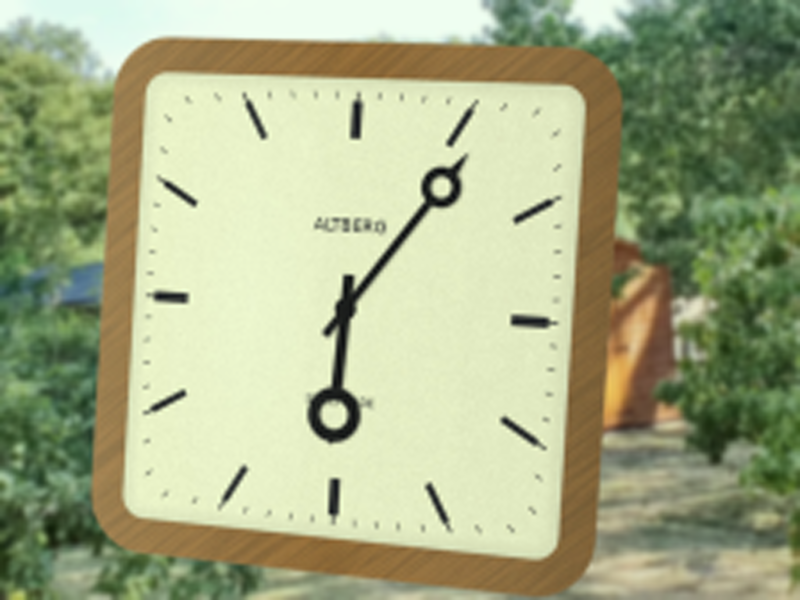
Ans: h=6 m=6
